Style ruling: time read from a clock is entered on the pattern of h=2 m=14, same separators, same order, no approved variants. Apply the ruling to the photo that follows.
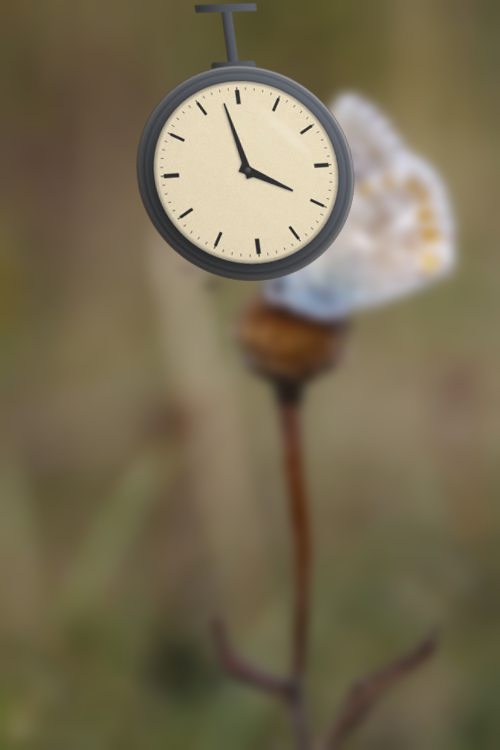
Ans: h=3 m=58
